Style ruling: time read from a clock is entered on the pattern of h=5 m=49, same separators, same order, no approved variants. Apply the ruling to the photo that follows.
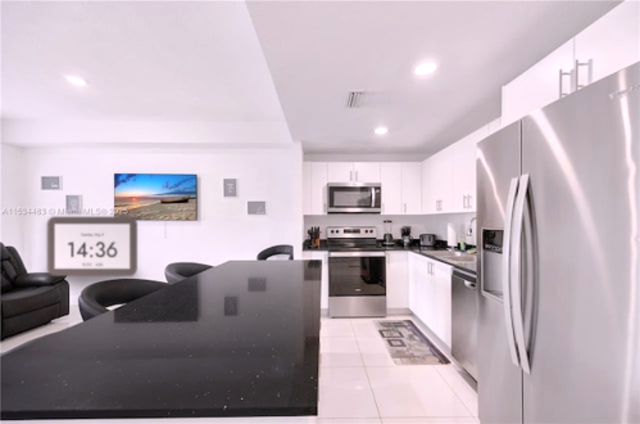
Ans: h=14 m=36
